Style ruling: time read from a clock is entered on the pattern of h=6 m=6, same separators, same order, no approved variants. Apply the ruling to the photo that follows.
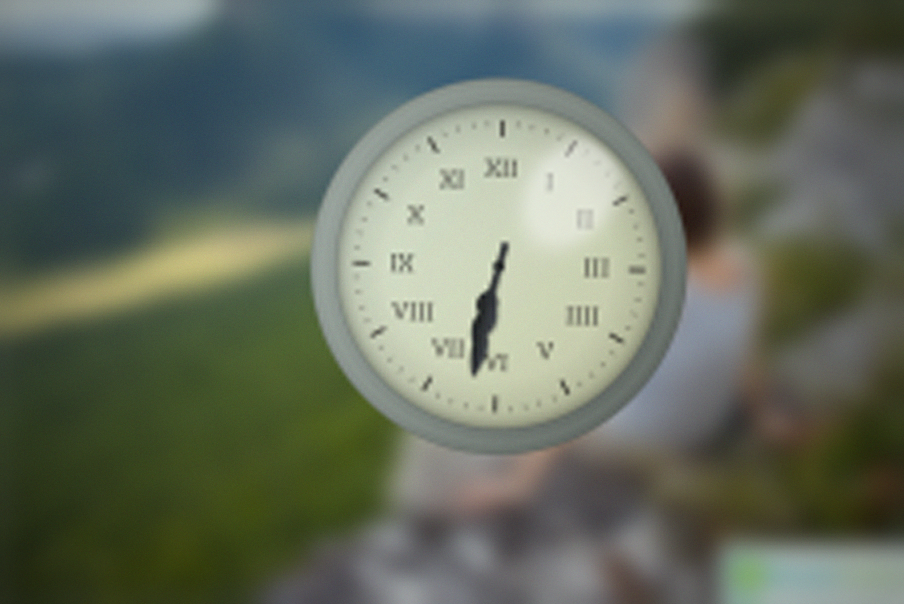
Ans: h=6 m=32
